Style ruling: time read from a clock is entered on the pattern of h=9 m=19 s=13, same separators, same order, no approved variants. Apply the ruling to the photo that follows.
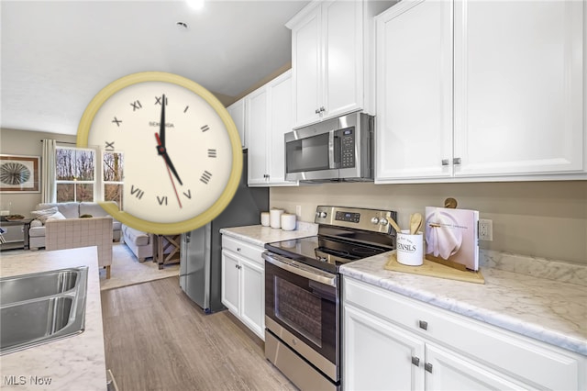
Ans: h=5 m=0 s=27
